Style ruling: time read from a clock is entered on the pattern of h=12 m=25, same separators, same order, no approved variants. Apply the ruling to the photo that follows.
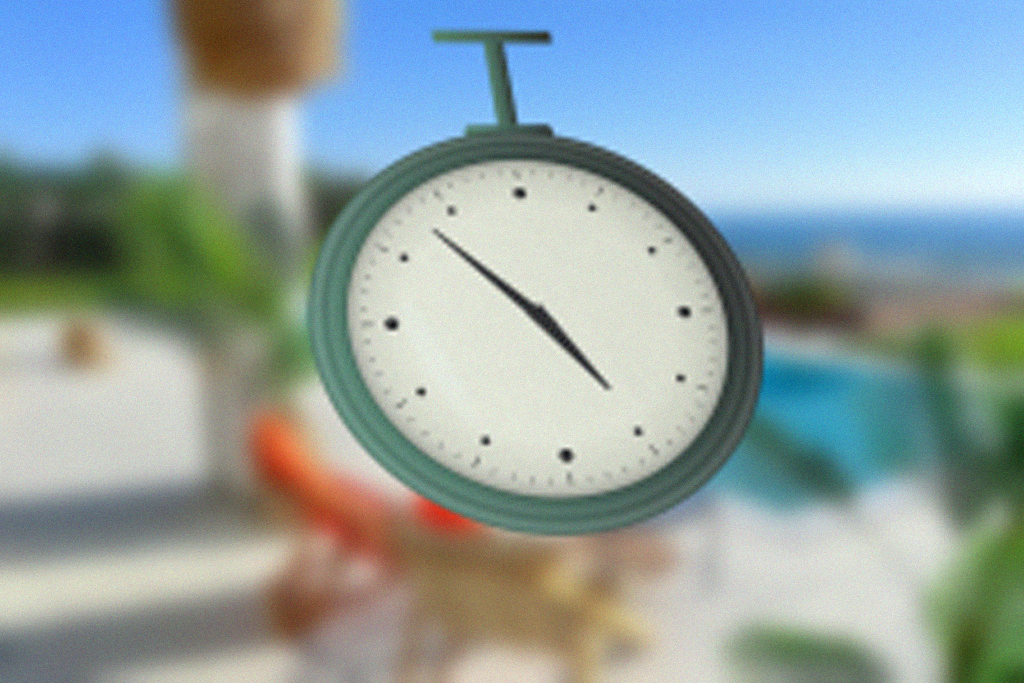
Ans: h=4 m=53
